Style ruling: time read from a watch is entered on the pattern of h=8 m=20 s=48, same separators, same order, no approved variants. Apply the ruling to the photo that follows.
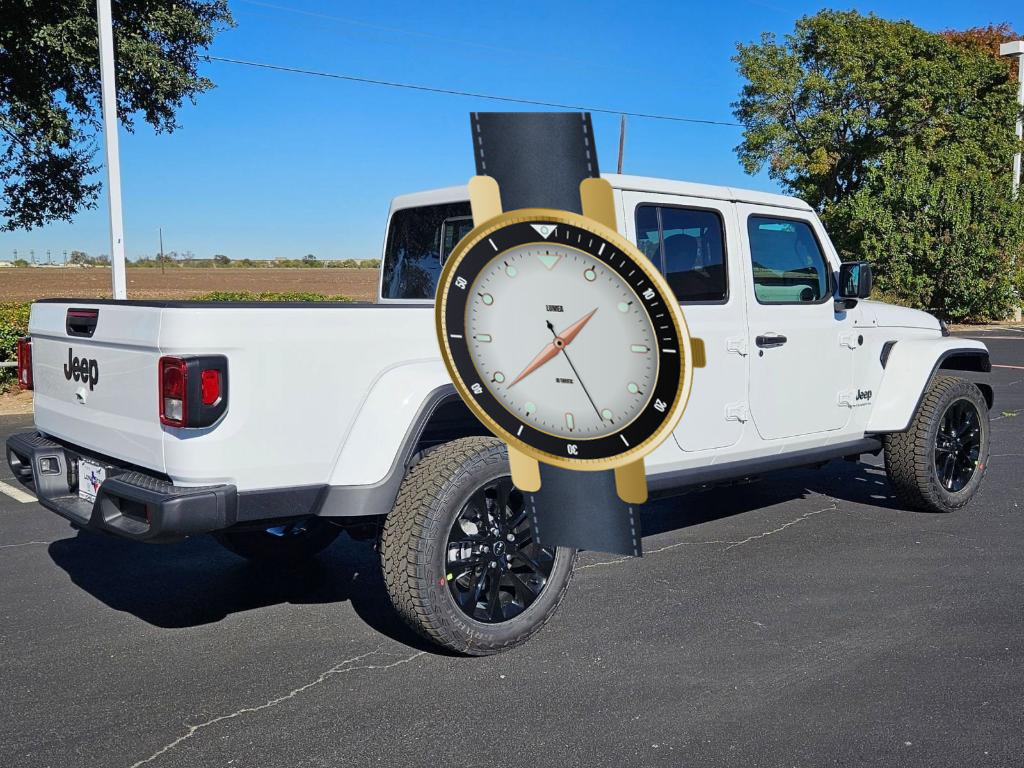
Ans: h=1 m=38 s=26
